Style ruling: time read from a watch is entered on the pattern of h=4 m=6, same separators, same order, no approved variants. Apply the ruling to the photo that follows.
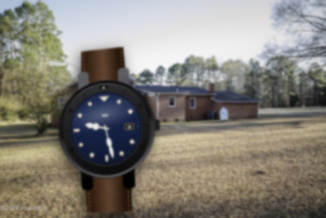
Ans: h=9 m=28
